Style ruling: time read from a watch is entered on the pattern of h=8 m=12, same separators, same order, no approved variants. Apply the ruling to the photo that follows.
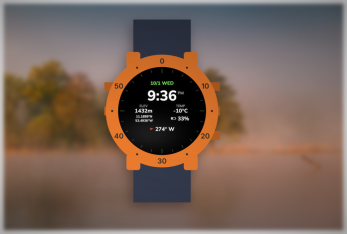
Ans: h=9 m=36
